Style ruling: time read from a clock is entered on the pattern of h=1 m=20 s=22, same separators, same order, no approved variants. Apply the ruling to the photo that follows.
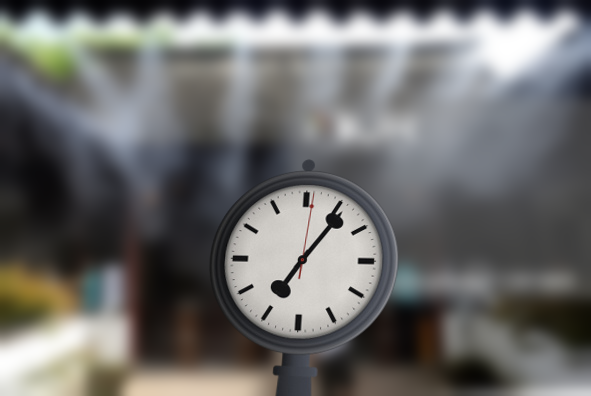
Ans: h=7 m=6 s=1
